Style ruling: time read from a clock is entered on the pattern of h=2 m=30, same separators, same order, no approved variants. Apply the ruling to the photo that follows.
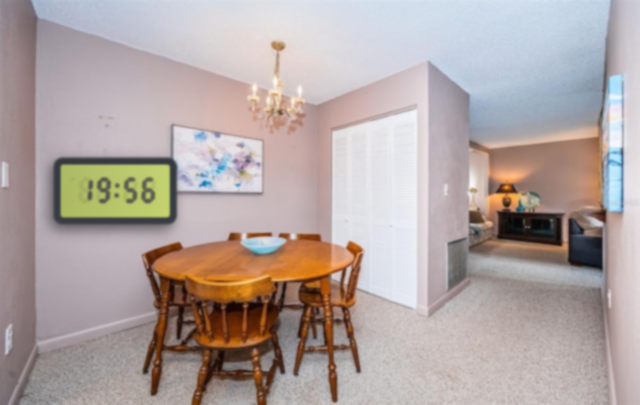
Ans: h=19 m=56
